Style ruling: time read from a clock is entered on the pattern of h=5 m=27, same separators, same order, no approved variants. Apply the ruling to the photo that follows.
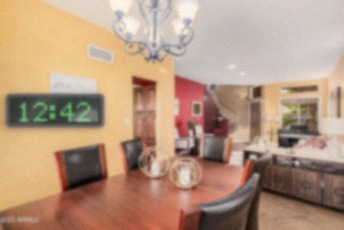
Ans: h=12 m=42
